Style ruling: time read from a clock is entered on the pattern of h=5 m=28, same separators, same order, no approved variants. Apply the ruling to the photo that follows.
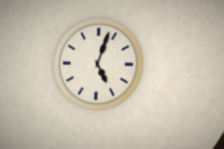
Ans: h=5 m=3
